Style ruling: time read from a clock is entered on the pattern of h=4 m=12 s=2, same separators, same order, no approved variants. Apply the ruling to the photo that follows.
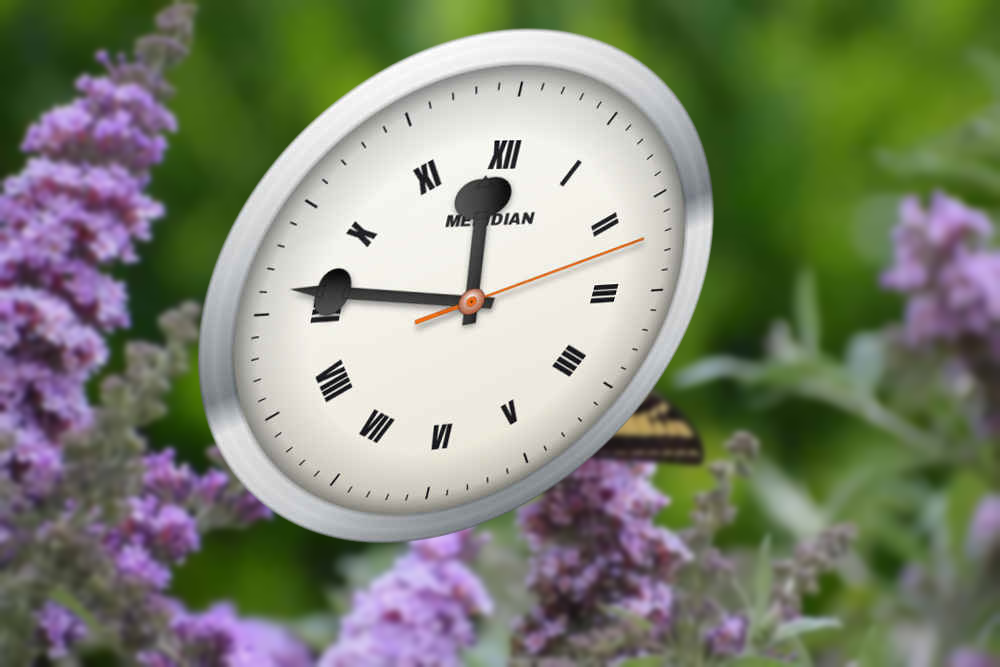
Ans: h=11 m=46 s=12
